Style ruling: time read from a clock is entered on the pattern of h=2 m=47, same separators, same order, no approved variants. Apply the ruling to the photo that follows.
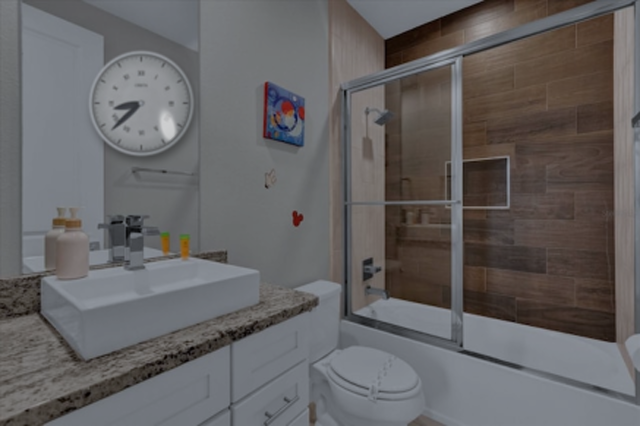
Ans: h=8 m=38
